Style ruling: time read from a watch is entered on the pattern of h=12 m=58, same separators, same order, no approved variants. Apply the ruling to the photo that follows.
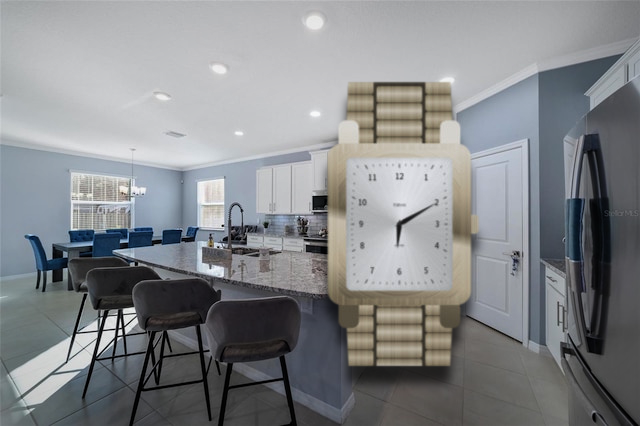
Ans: h=6 m=10
